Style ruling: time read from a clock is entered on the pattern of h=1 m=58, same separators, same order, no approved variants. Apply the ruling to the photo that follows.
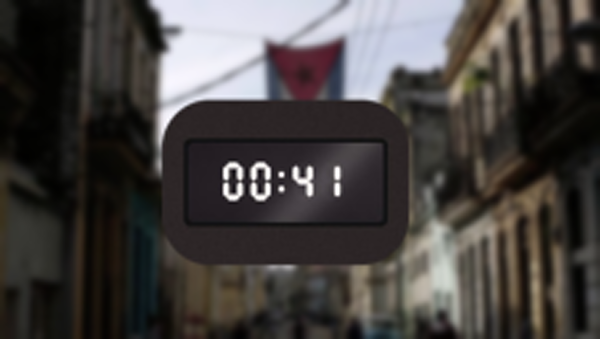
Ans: h=0 m=41
